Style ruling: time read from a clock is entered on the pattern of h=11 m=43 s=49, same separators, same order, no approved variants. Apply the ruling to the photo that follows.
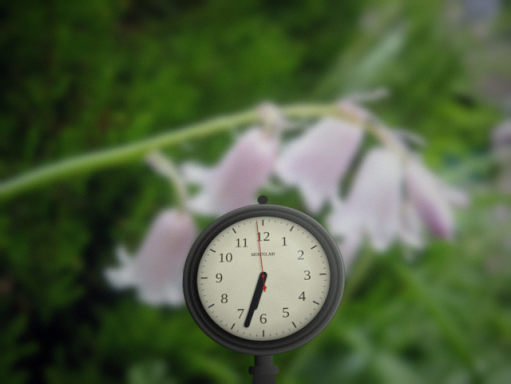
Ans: h=6 m=32 s=59
